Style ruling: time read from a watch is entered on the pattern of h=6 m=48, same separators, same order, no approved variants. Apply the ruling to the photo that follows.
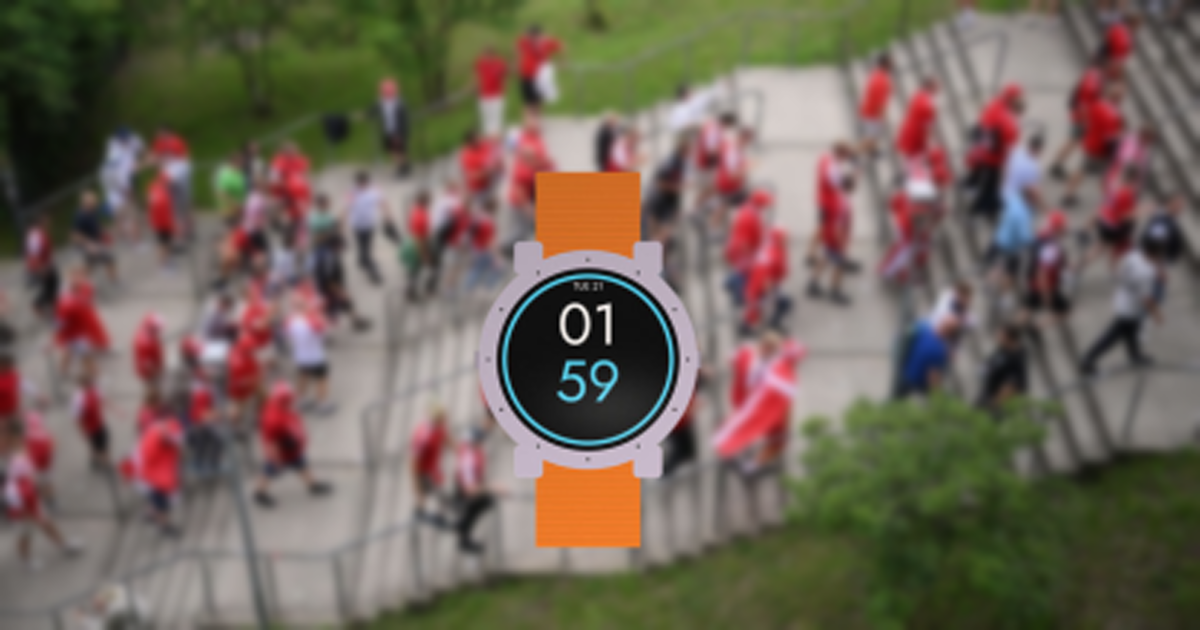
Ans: h=1 m=59
